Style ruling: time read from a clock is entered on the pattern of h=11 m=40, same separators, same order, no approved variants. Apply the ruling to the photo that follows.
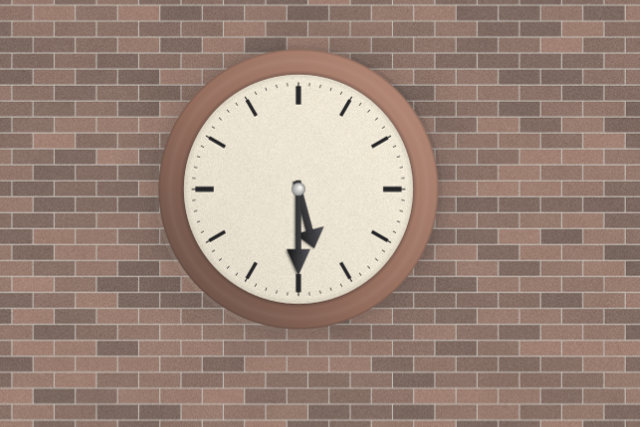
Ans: h=5 m=30
